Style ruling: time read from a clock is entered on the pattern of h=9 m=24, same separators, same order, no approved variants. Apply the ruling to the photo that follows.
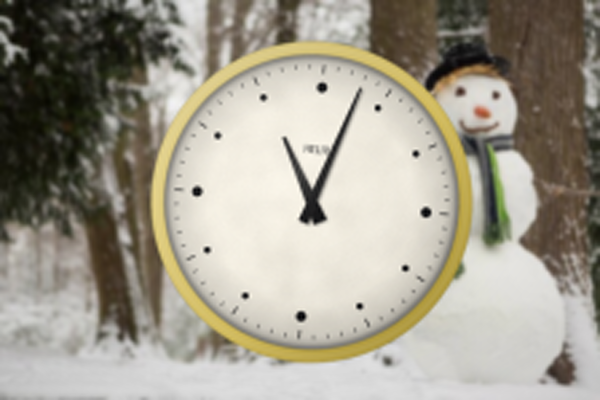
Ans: h=11 m=3
